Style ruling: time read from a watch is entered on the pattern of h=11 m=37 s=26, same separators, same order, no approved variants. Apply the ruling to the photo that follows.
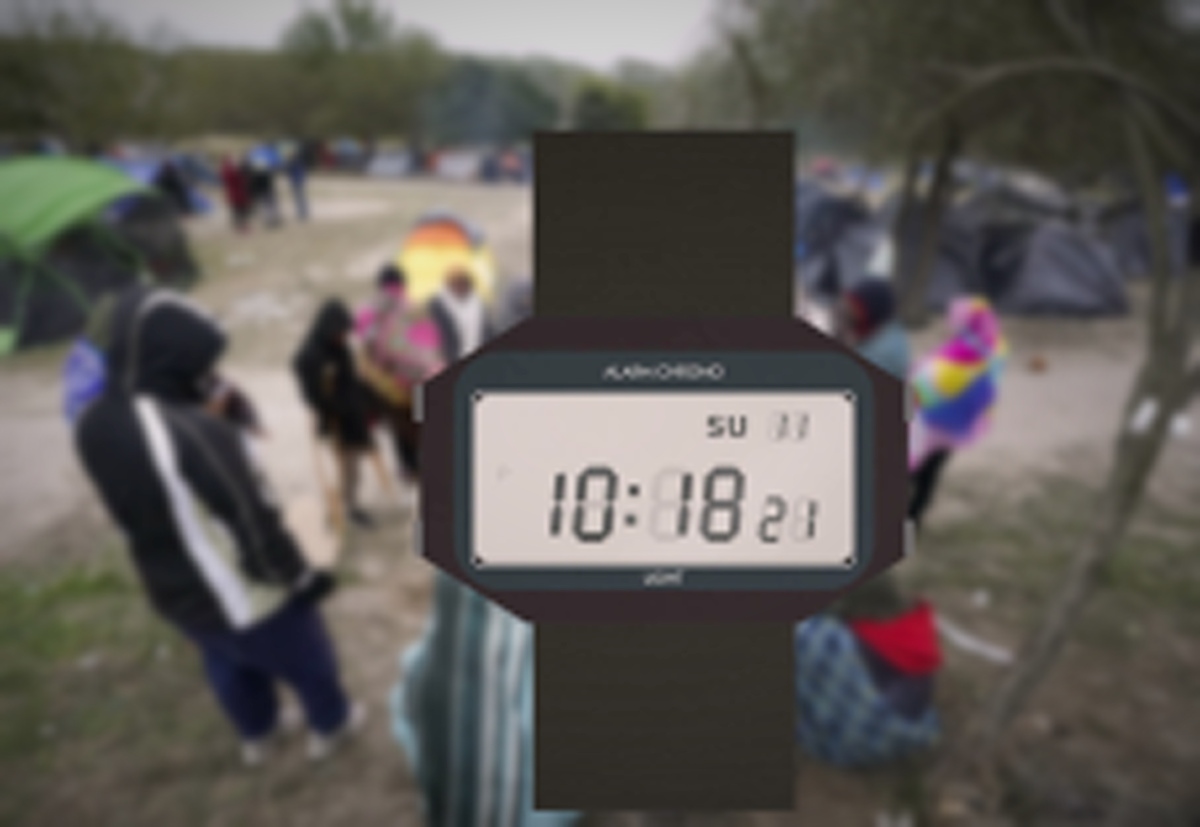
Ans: h=10 m=18 s=21
